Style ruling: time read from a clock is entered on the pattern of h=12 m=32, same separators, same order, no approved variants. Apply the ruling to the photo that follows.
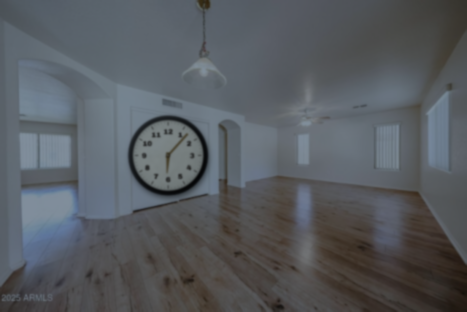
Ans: h=6 m=7
